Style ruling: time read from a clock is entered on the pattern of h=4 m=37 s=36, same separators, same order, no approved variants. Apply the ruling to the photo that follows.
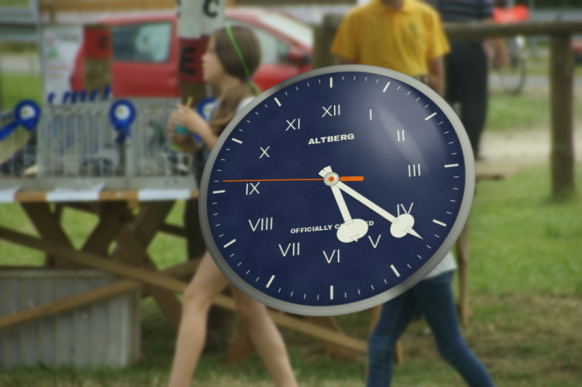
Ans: h=5 m=21 s=46
